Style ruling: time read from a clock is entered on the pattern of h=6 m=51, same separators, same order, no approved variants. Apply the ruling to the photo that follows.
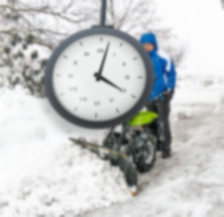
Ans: h=4 m=2
